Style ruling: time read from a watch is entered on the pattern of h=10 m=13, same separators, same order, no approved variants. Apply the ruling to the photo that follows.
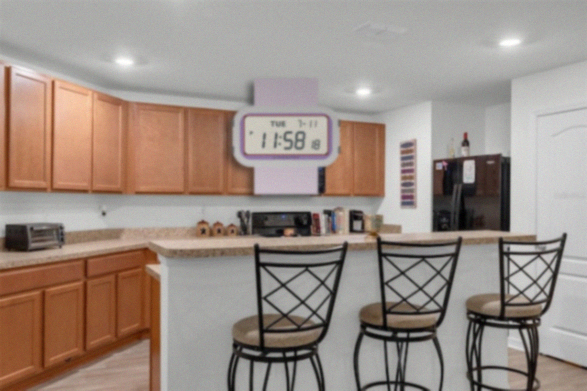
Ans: h=11 m=58
